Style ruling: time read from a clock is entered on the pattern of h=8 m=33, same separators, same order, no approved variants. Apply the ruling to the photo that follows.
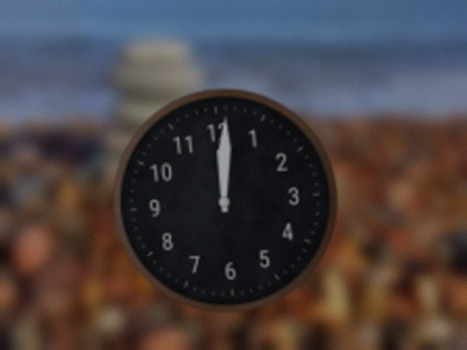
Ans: h=12 m=1
